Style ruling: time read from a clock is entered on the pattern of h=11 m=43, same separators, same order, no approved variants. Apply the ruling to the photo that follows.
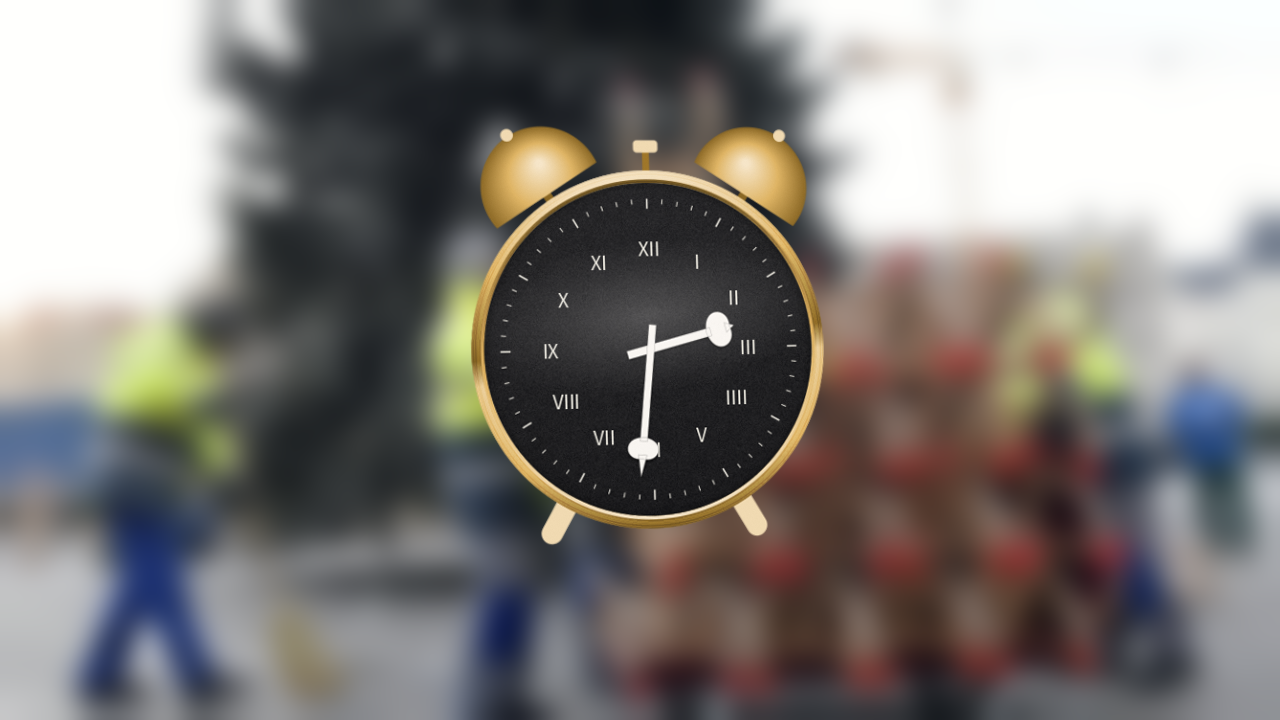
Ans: h=2 m=31
